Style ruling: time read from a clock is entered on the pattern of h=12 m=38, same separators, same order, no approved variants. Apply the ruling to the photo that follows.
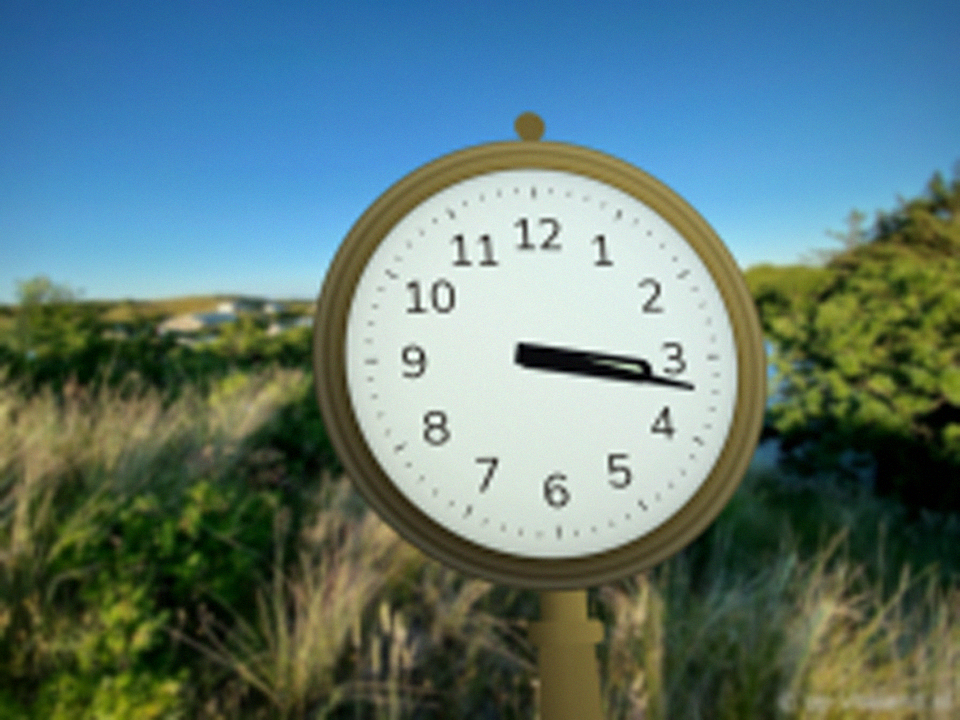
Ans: h=3 m=17
